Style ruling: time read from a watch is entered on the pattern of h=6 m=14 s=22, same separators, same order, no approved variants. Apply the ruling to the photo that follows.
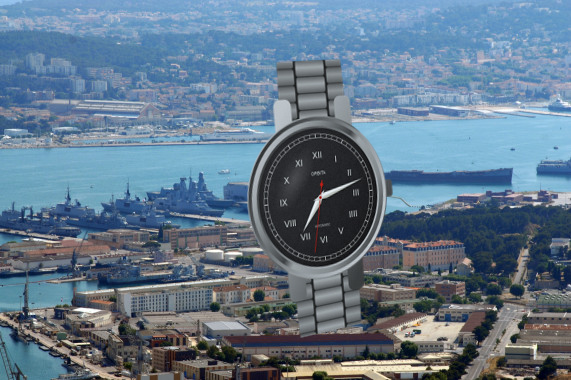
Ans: h=7 m=12 s=32
